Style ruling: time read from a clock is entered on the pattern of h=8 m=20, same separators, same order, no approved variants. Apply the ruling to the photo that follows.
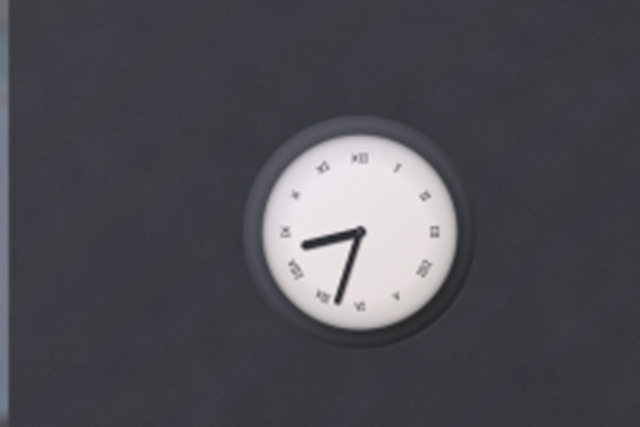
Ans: h=8 m=33
